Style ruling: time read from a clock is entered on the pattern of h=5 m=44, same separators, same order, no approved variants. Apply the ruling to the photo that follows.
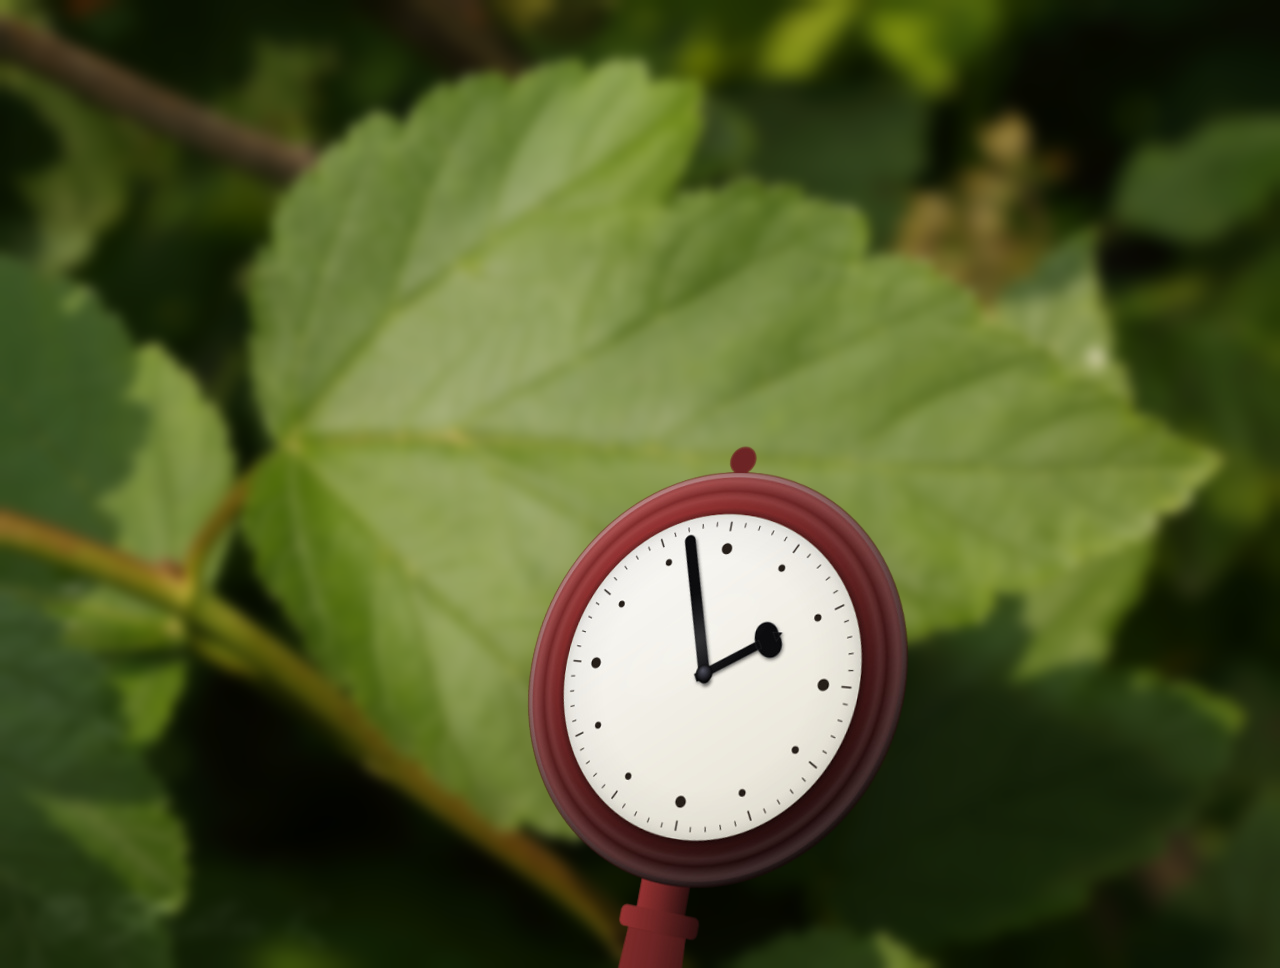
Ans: h=1 m=57
